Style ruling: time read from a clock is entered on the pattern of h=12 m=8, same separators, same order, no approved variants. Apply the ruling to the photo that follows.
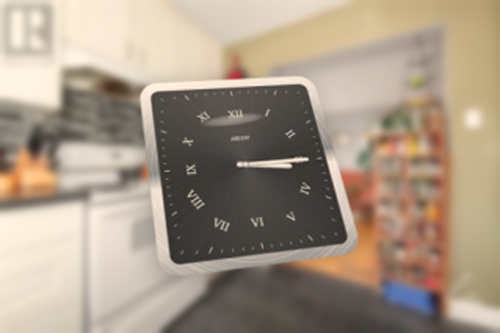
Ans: h=3 m=15
